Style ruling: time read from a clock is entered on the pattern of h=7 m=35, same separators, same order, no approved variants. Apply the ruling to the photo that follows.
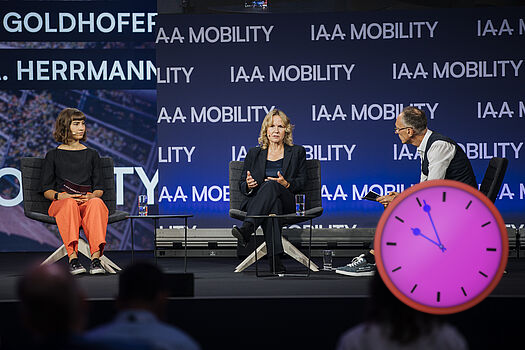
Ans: h=9 m=56
